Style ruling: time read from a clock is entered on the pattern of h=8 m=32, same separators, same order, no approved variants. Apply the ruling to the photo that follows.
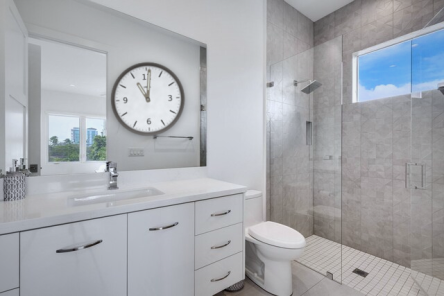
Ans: h=11 m=1
